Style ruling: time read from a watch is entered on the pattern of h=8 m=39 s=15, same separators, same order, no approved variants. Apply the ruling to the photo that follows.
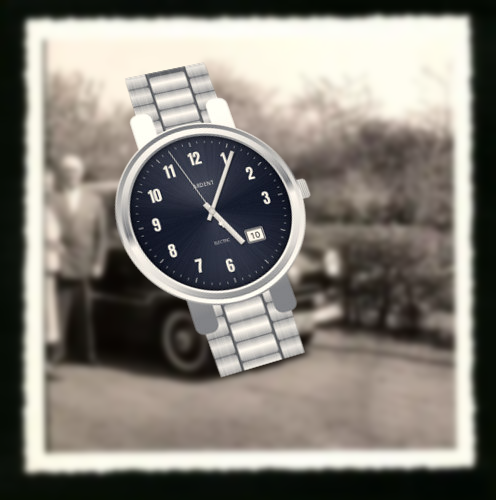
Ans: h=5 m=5 s=57
